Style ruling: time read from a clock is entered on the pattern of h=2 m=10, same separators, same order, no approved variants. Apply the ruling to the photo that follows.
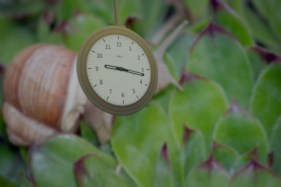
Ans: h=9 m=17
